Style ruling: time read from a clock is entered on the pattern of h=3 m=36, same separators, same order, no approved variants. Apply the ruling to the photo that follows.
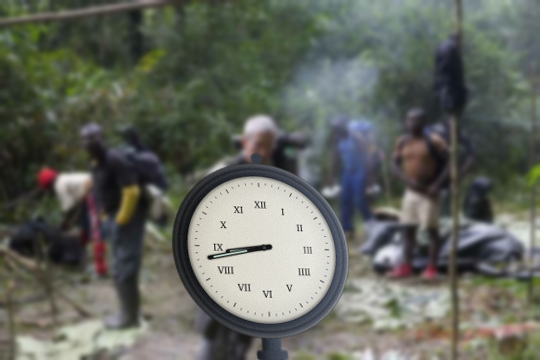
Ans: h=8 m=43
